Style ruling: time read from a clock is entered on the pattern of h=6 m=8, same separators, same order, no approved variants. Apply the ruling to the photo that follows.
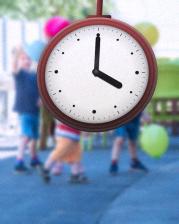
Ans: h=4 m=0
